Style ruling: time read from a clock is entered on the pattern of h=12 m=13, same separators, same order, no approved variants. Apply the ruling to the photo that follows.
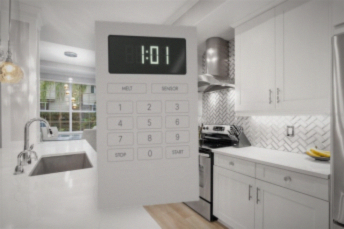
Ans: h=1 m=1
